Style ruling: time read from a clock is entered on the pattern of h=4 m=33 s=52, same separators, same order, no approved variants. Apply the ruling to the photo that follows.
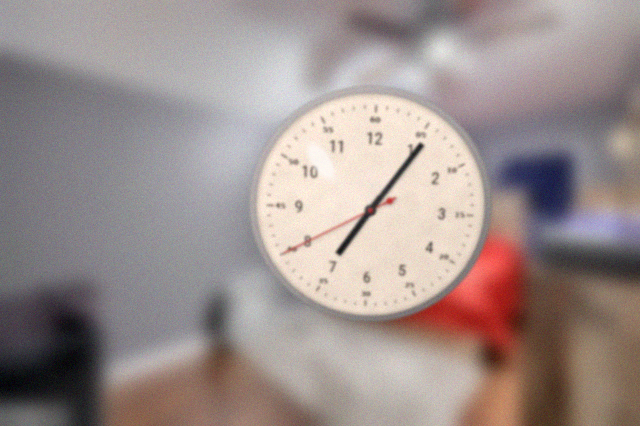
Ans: h=7 m=5 s=40
